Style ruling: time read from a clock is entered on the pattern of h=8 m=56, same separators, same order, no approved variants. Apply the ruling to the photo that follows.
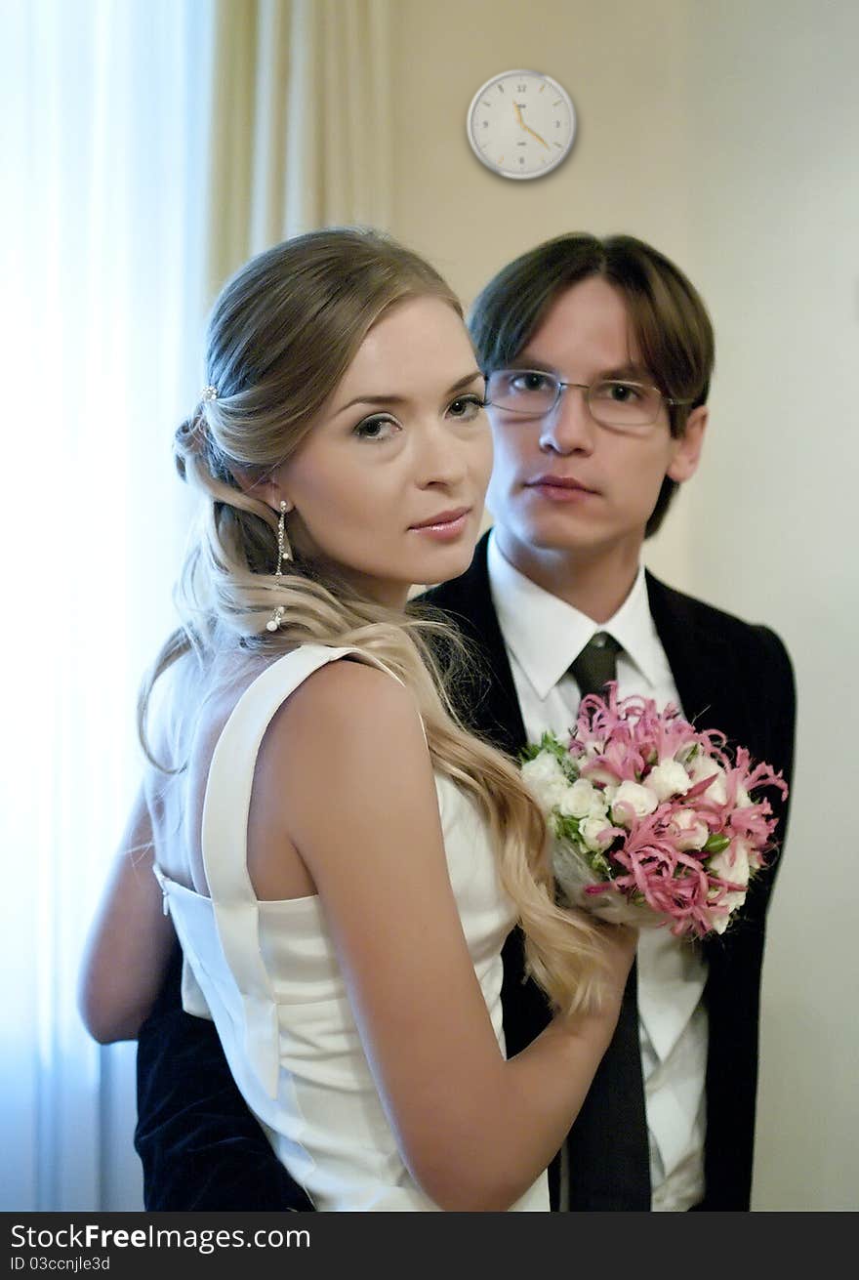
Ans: h=11 m=22
